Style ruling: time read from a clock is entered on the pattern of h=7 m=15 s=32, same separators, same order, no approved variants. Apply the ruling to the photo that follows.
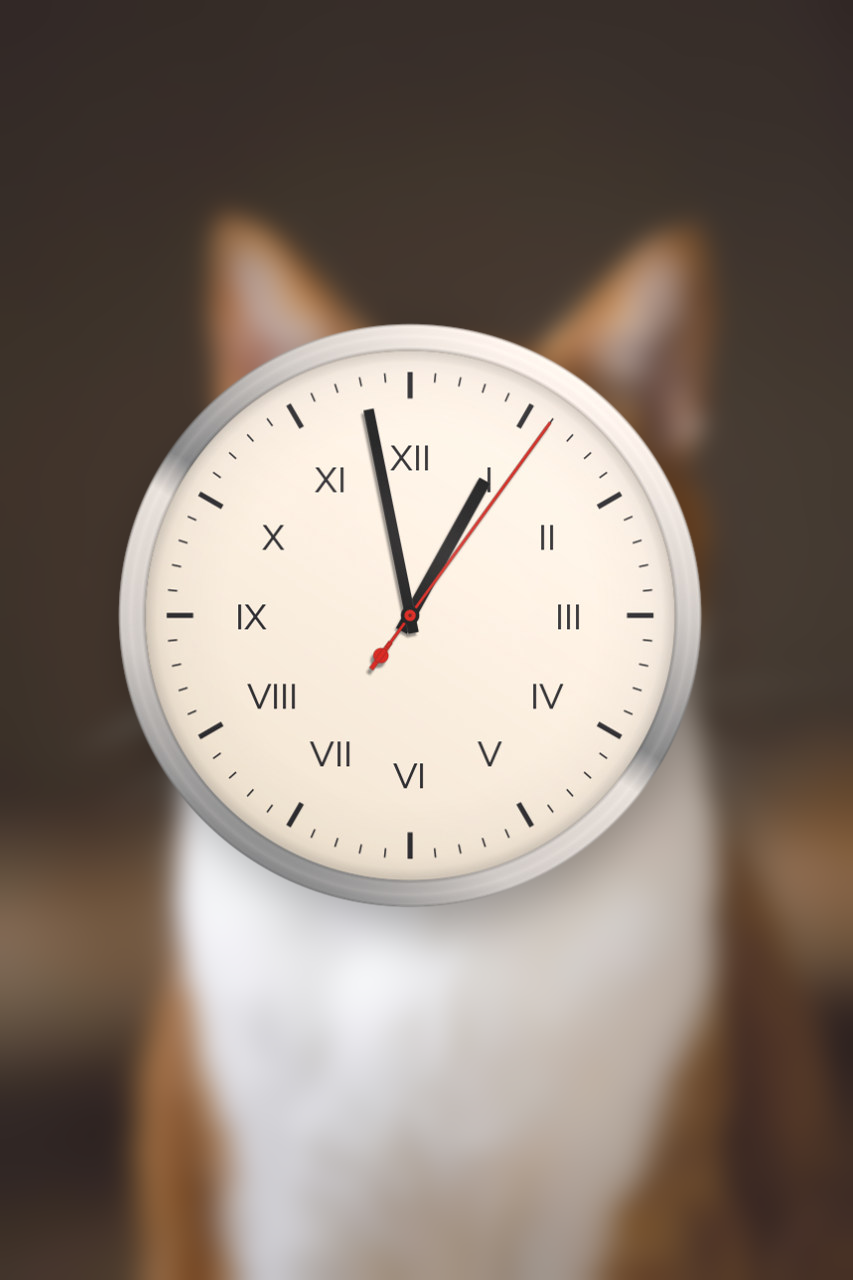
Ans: h=12 m=58 s=6
